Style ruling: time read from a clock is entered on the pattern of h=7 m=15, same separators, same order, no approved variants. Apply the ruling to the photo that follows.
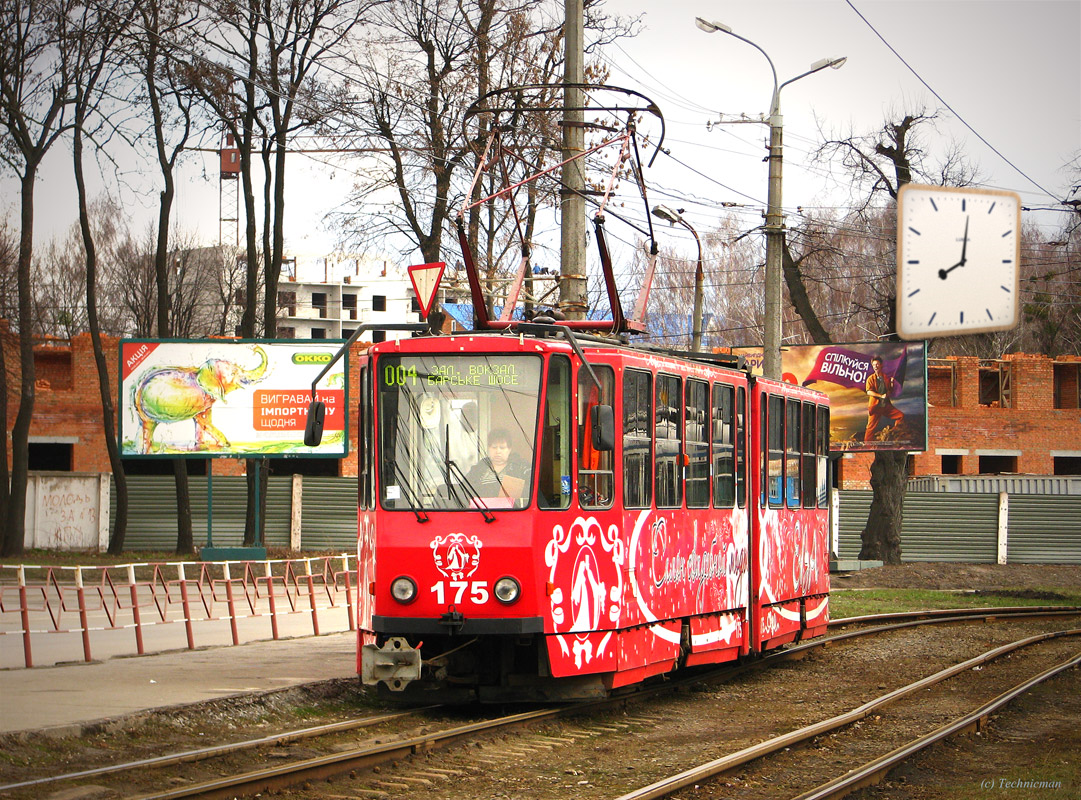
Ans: h=8 m=1
